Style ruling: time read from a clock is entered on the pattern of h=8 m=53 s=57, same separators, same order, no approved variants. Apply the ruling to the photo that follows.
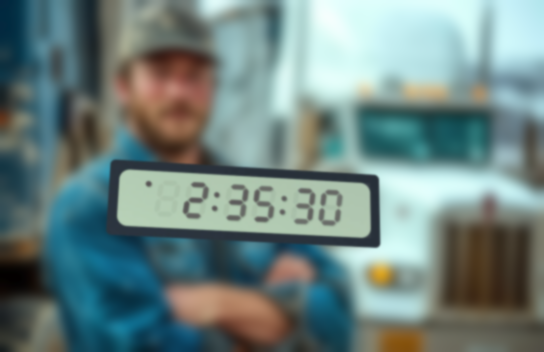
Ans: h=2 m=35 s=30
